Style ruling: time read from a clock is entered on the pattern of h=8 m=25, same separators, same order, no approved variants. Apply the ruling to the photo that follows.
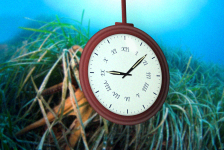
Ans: h=9 m=8
